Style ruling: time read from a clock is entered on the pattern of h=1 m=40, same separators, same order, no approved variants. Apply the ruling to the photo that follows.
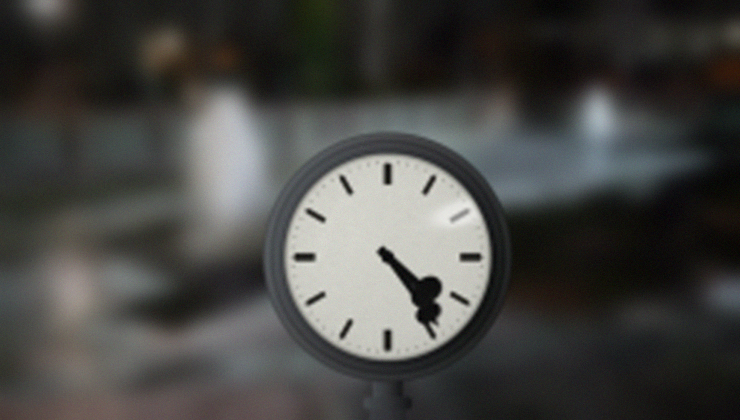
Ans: h=4 m=24
